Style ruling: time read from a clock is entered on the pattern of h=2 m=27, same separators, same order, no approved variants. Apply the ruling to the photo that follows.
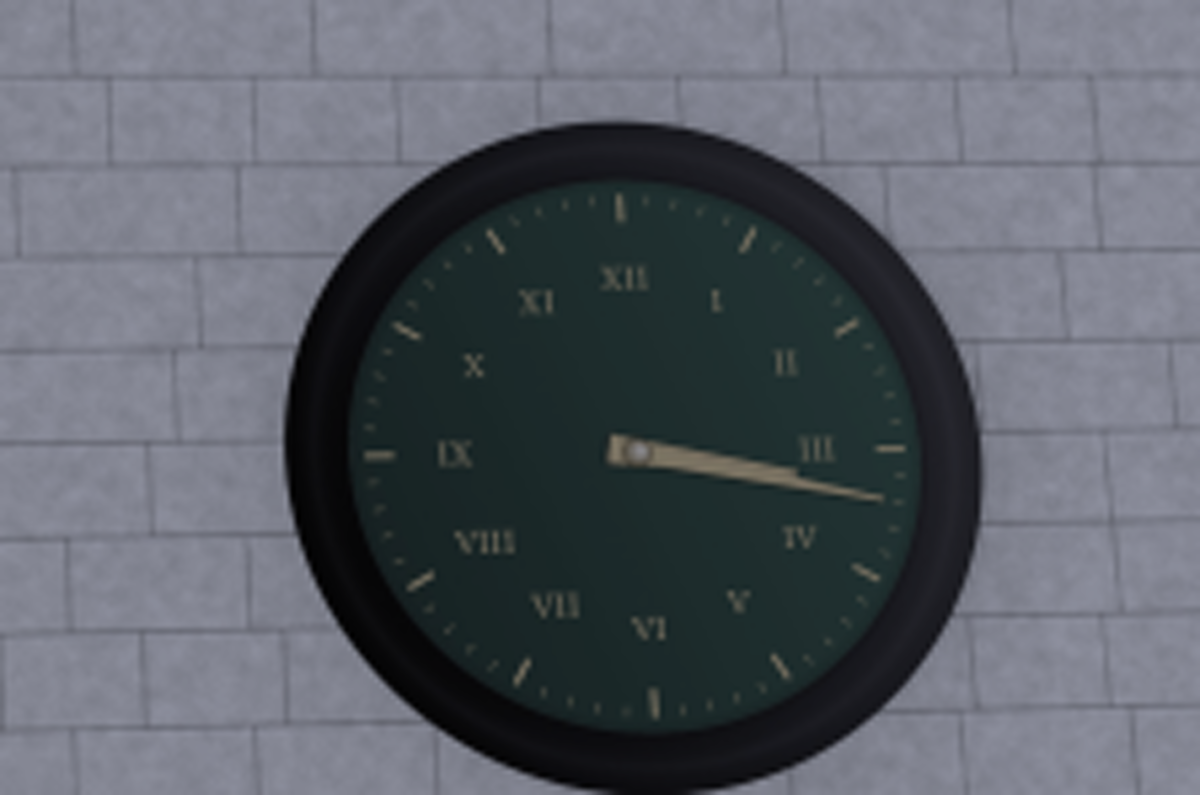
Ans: h=3 m=17
